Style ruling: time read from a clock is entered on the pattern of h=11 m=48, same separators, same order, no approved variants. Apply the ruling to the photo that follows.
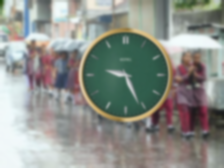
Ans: h=9 m=26
